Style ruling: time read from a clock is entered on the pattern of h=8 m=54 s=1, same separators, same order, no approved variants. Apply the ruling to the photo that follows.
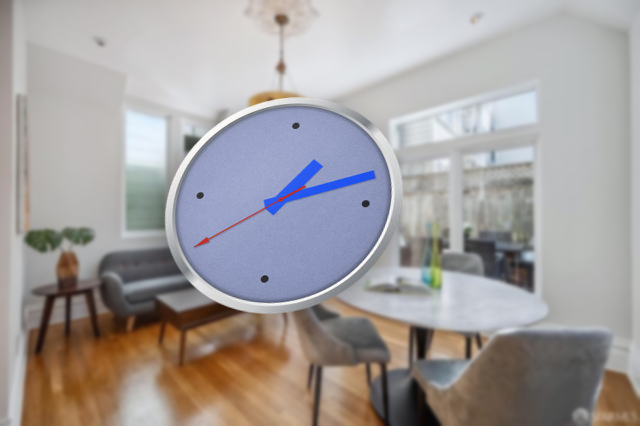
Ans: h=1 m=11 s=39
